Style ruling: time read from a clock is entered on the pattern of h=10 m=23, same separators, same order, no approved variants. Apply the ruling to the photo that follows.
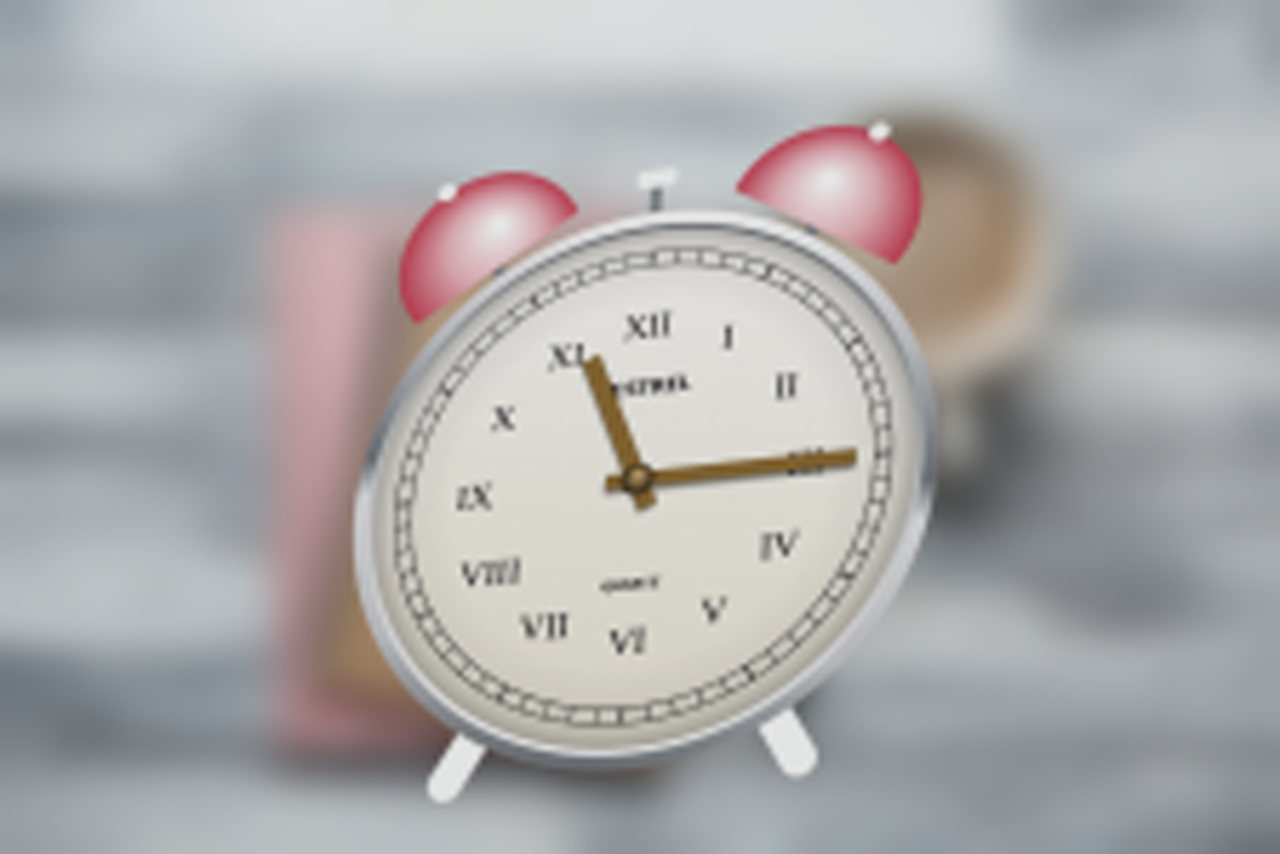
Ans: h=11 m=15
